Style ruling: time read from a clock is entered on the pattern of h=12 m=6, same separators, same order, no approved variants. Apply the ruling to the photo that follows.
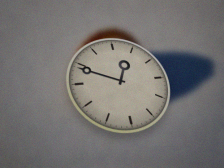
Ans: h=12 m=49
